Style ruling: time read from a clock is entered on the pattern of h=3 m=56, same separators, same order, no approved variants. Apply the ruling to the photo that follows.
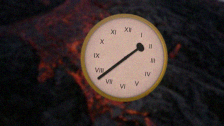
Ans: h=1 m=38
